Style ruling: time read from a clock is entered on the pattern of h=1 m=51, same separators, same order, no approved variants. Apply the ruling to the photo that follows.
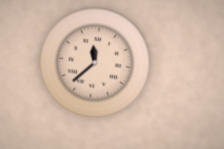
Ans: h=11 m=37
